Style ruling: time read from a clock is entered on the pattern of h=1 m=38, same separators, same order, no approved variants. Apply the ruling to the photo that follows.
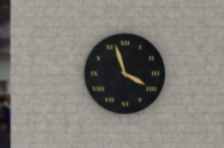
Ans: h=3 m=57
